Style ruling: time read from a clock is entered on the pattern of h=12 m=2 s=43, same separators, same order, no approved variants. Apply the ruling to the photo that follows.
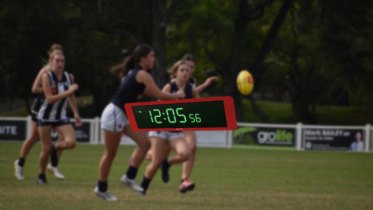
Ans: h=12 m=5 s=56
